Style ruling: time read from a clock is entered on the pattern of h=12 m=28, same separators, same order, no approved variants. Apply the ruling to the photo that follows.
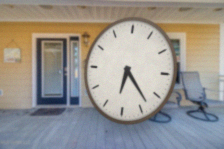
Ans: h=6 m=23
